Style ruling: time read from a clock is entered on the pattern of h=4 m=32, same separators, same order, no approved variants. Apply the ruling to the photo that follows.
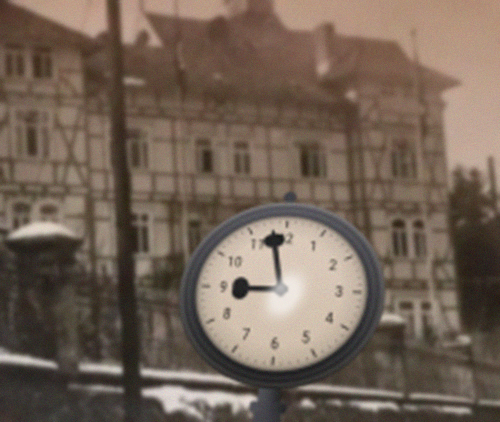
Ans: h=8 m=58
